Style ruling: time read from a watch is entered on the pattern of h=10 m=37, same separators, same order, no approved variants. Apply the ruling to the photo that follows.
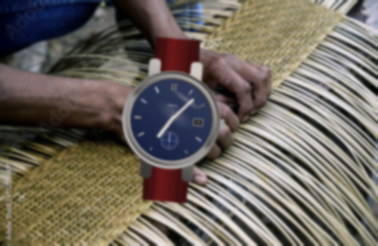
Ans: h=7 m=7
